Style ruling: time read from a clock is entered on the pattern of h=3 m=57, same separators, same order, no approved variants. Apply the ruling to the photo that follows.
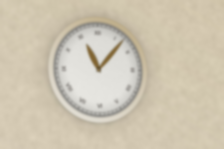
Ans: h=11 m=7
